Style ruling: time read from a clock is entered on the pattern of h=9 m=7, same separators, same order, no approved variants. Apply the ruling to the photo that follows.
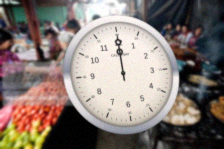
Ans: h=12 m=0
